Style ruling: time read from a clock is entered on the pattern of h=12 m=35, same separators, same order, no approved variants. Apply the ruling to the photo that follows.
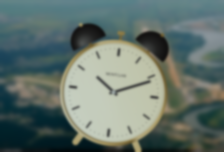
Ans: h=10 m=11
